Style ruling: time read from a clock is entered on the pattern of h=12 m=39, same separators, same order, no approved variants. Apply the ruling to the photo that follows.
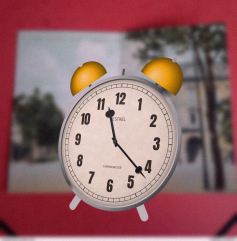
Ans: h=11 m=22
